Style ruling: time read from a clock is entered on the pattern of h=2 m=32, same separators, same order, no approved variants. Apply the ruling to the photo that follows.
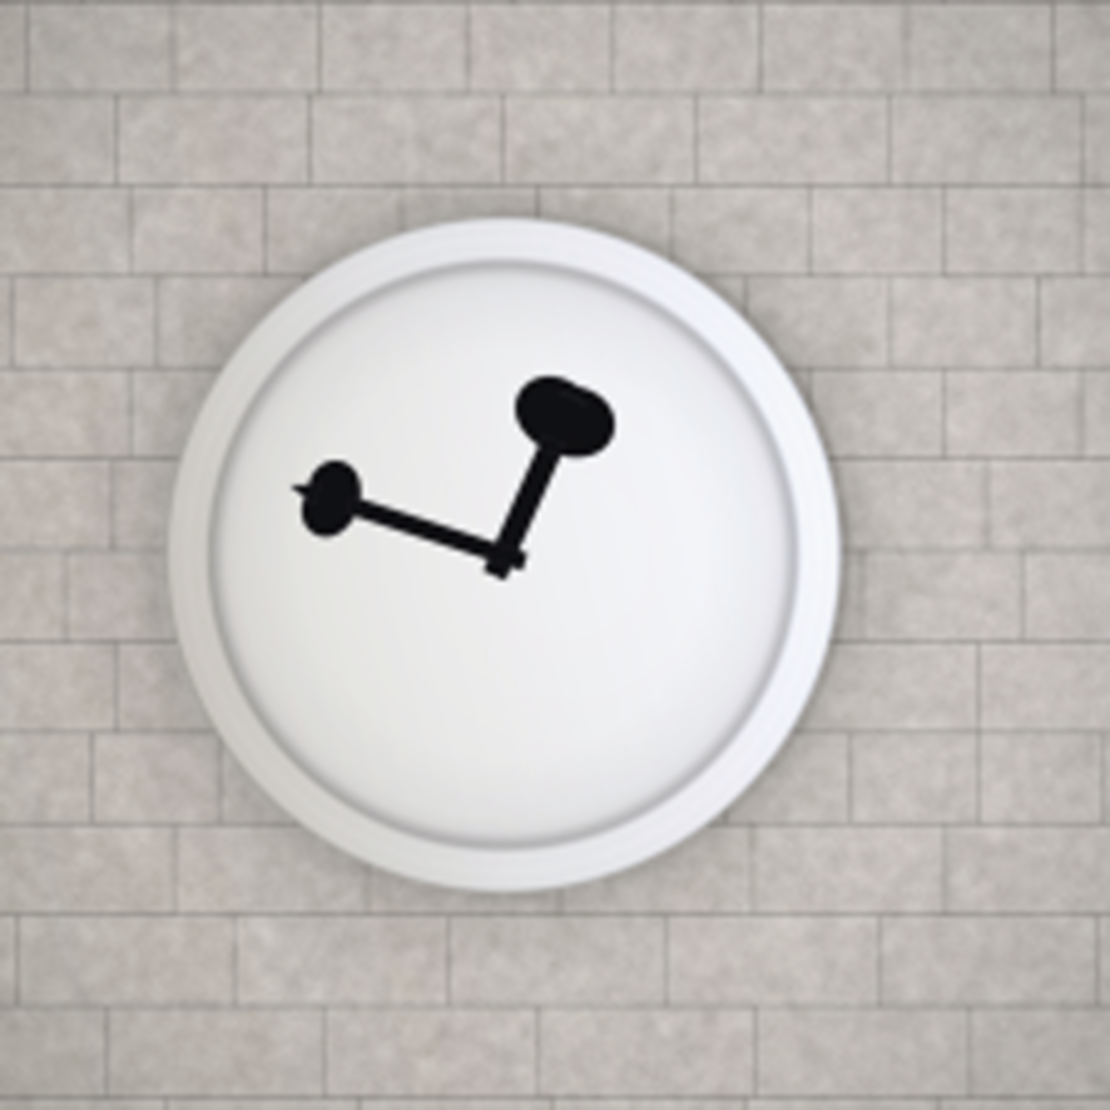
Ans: h=12 m=48
